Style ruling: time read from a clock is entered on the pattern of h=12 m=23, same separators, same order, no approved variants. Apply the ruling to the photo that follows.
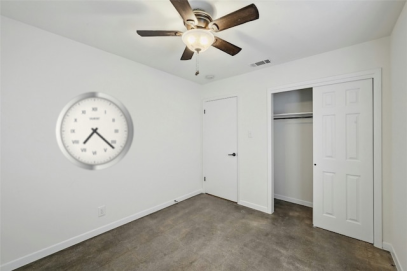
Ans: h=7 m=22
